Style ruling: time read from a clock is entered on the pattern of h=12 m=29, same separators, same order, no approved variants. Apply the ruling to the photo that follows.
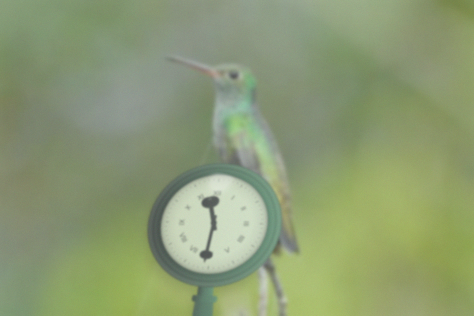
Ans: h=11 m=31
